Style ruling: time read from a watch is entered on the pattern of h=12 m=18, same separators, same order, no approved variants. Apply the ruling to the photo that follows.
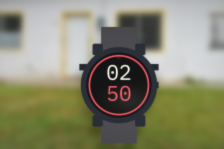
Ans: h=2 m=50
